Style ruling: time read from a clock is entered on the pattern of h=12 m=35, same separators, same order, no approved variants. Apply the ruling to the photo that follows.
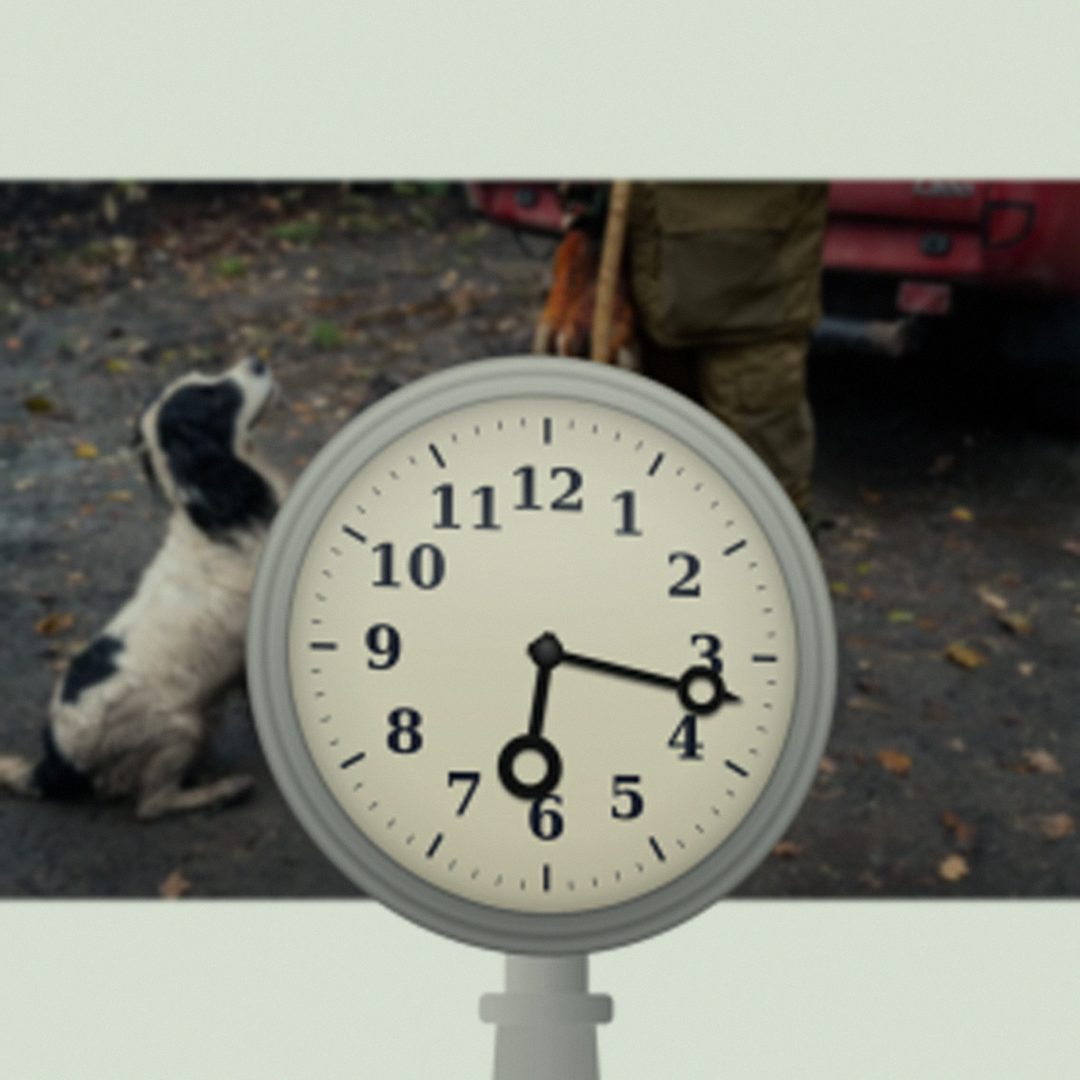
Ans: h=6 m=17
